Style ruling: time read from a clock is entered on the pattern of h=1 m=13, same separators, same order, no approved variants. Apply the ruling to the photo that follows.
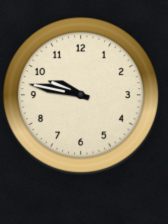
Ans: h=9 m=47
